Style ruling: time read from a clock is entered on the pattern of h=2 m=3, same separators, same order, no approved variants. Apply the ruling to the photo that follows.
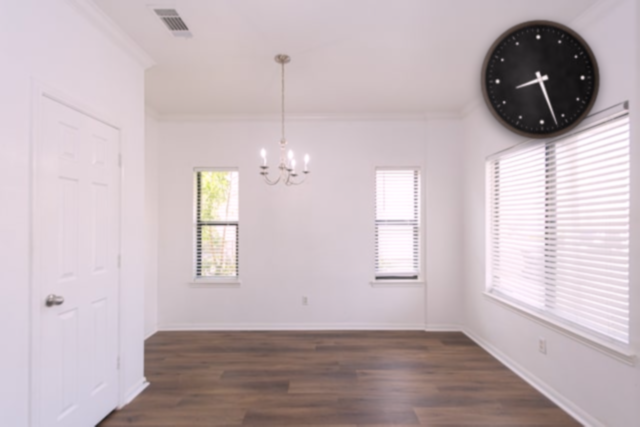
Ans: h=8 m=27
